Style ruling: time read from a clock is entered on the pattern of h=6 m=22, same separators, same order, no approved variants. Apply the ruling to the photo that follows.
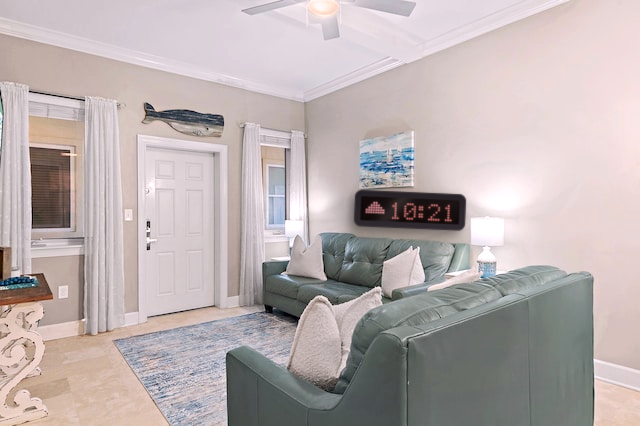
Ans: h=10 m=21
